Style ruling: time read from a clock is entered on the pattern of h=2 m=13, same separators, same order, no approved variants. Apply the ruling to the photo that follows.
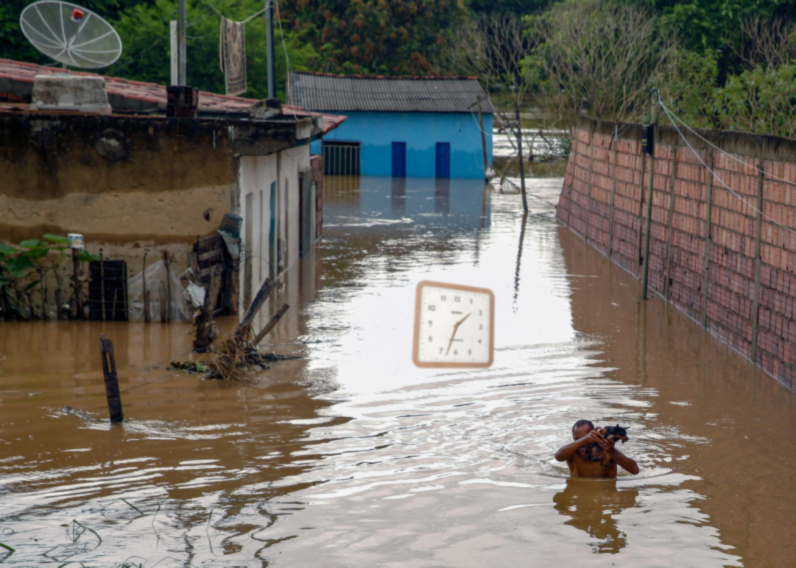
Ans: h=1 m=33
